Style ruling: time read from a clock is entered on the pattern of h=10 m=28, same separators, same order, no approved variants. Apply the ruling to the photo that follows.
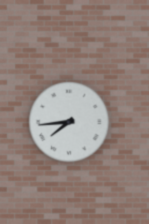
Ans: h=7 m=44
